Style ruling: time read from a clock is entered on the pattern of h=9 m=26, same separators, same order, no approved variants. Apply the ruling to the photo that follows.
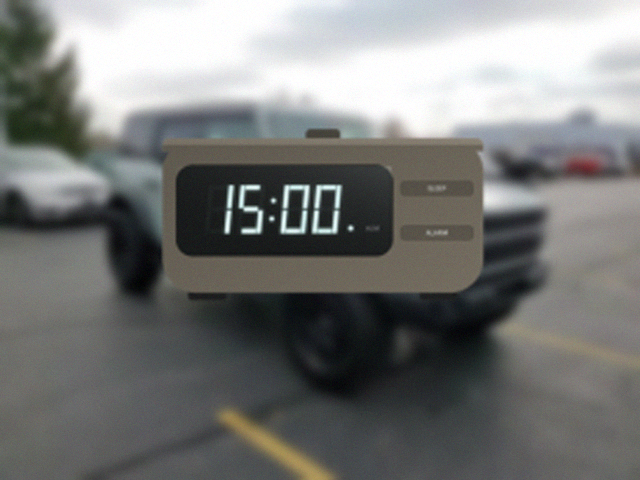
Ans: h=15 m=0
